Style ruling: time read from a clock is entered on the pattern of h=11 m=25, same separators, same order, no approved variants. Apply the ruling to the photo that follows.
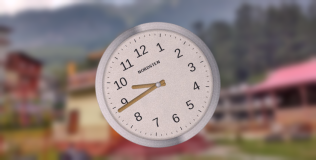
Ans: h=9 m=44
